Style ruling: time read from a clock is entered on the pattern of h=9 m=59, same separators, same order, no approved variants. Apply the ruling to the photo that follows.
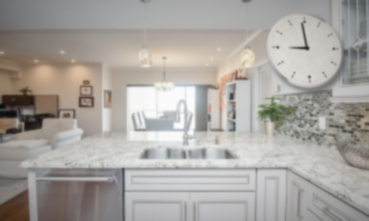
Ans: h=8 m=59
